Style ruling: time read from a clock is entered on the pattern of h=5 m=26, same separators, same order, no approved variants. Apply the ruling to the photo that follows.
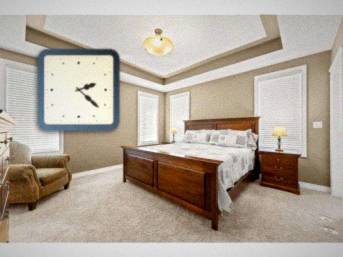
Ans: h=2 m=22
